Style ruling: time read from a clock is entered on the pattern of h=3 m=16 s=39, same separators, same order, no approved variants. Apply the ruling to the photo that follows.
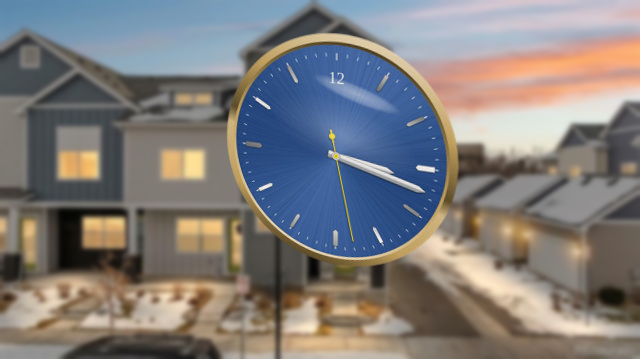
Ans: h=3 m=17 s=28
